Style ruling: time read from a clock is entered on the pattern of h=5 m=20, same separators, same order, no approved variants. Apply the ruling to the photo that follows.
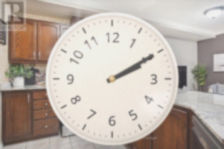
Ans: h=2 m=10
